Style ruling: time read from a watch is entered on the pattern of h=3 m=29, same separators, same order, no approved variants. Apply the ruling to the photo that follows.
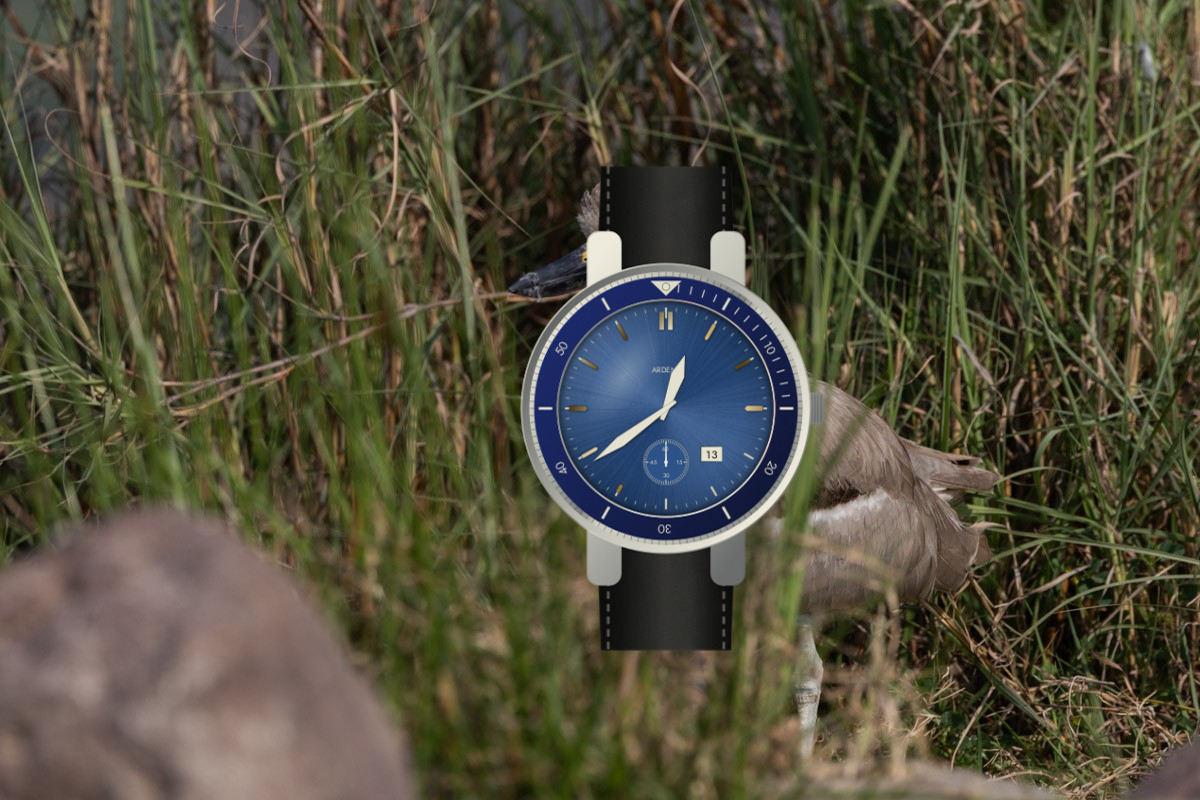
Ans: h=12 m=39
